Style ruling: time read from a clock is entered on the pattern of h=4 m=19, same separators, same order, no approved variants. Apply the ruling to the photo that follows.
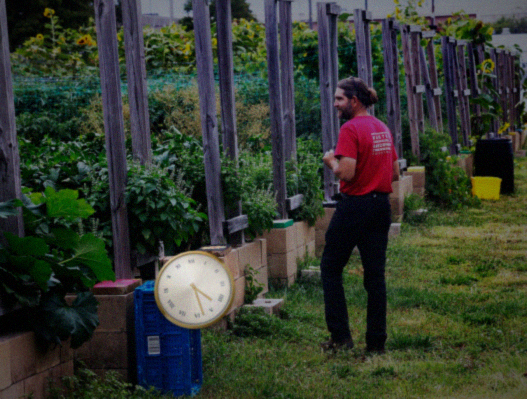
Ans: h=4 m=28
